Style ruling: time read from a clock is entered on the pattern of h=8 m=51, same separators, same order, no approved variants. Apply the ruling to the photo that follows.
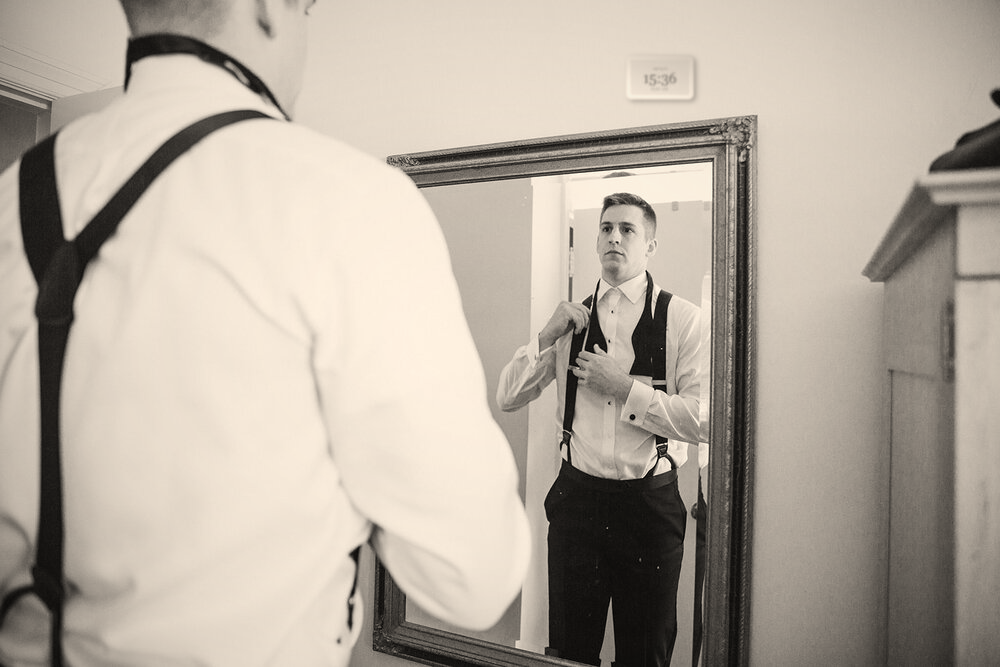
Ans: h=15 m=36
